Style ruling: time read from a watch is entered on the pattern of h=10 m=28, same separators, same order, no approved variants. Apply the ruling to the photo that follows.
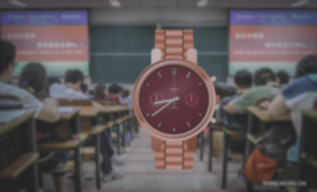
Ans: h=8 m=39
